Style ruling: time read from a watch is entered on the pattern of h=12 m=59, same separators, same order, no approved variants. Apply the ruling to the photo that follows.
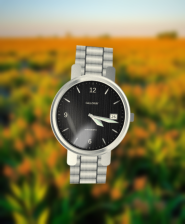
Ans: h=4 m=17
